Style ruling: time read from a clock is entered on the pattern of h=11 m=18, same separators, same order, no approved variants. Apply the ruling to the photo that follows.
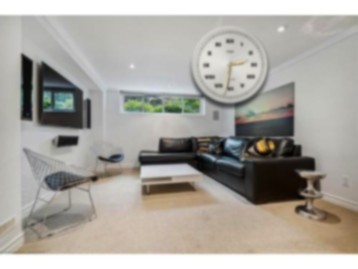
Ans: h=2 m=32
